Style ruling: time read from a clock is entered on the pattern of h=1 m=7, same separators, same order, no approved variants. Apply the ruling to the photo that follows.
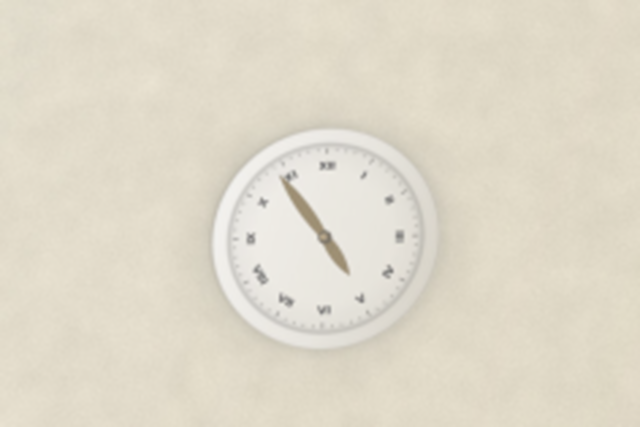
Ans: h=4 m=54
